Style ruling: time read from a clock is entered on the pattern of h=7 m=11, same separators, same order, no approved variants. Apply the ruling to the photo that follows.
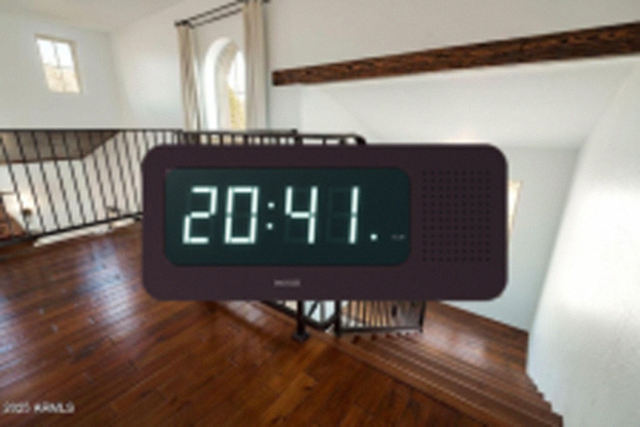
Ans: h=20 m=41
